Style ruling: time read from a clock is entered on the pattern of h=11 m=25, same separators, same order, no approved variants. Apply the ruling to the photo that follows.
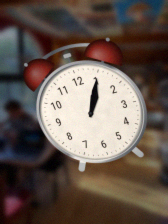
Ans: h=1 m=5
